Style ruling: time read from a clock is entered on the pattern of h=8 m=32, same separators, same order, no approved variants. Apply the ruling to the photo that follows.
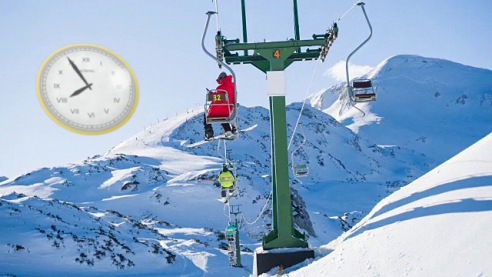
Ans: h=7 m=55
